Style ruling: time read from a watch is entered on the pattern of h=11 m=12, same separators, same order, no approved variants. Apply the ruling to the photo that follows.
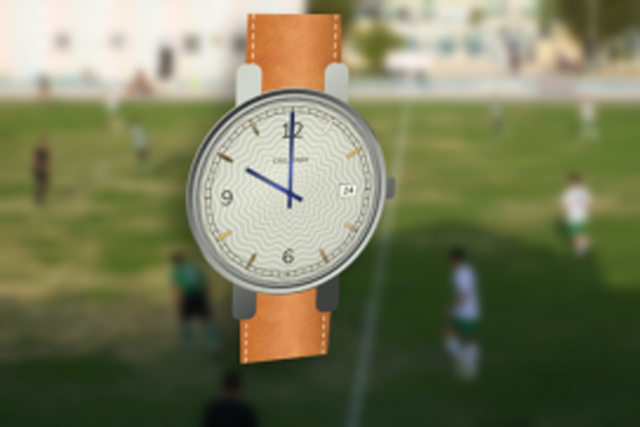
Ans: h=10 m=0
